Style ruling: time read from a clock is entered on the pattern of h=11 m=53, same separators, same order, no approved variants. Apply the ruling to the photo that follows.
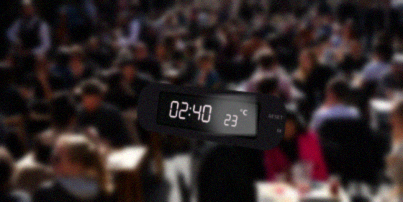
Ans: h=2 m=40
